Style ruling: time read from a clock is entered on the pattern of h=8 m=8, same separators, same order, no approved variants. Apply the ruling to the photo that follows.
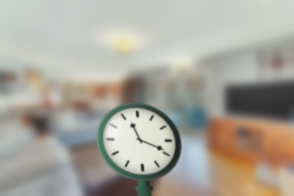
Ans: h=11 m=19
